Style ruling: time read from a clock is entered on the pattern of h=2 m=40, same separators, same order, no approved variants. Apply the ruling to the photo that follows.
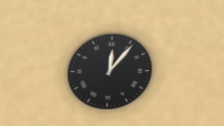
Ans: h=12 m=6
